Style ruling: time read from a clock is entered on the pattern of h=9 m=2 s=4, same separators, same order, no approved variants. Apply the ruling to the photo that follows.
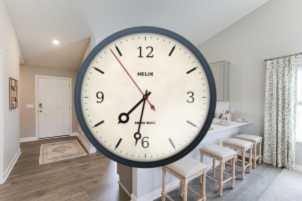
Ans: h=7 m=31 s=54
